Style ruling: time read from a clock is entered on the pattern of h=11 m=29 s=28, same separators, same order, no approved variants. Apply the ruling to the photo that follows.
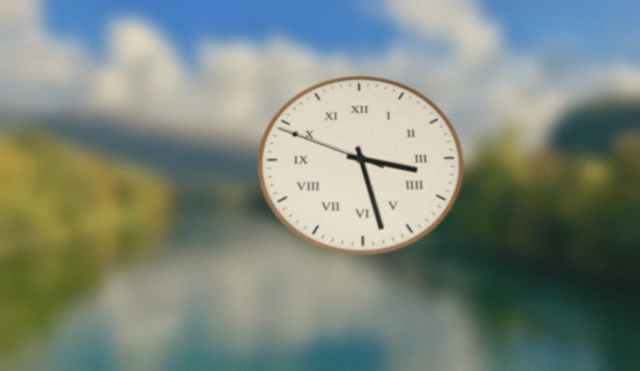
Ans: h=3 m=27 s=49
